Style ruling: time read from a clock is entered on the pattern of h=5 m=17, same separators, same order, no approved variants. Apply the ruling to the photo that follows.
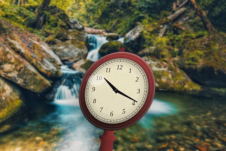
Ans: h=10 m=19
